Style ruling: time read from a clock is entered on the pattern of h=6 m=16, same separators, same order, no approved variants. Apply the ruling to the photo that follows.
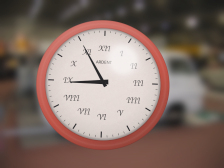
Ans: h=8 m=55
